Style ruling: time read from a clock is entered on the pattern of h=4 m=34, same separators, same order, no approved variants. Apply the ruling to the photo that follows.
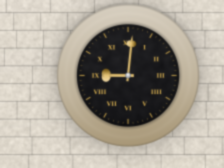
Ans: h=9 m=1
